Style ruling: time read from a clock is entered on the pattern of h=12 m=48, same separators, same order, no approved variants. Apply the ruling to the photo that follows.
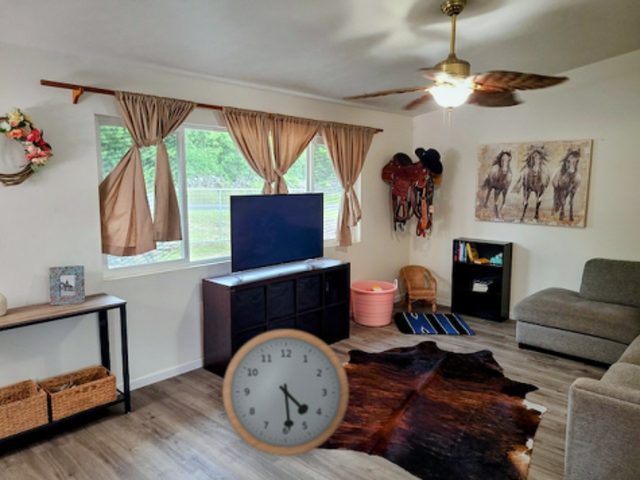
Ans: h=4 m=29
